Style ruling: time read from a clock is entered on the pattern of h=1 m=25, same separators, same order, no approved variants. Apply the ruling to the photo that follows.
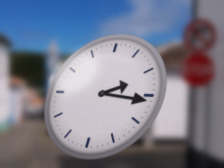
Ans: h=2 m=16
